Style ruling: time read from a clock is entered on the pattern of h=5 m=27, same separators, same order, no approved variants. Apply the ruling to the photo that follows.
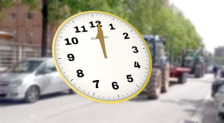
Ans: h=12 m=1
